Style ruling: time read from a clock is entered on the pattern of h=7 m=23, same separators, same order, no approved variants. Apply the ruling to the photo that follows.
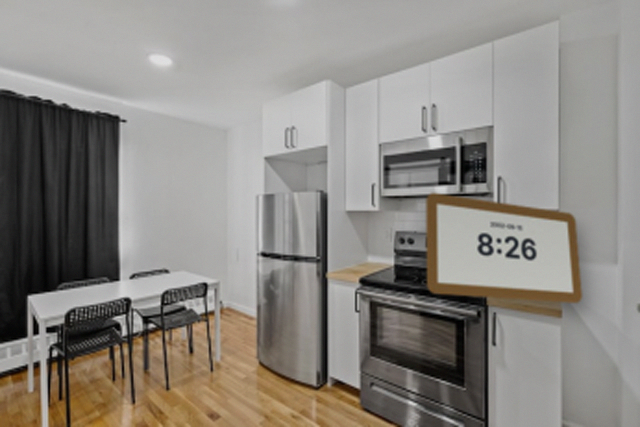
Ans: h=8 m=26
